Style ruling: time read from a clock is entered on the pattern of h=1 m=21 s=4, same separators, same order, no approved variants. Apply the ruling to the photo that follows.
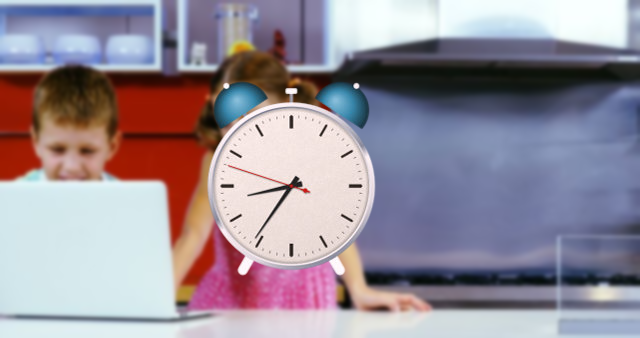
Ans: h=8 m=35 s=48
